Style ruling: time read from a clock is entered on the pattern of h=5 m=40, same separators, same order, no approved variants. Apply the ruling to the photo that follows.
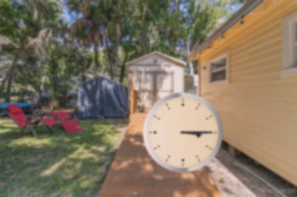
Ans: h=3 m=15
